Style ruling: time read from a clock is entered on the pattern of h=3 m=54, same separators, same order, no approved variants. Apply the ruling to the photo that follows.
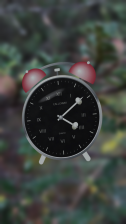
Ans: h=4 m=9
